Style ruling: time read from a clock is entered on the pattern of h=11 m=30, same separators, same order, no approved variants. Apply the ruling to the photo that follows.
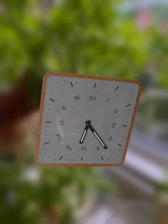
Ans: h=6 m=23
